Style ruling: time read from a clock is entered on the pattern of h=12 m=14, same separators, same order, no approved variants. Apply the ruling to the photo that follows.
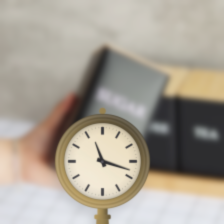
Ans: h=11 m=18
